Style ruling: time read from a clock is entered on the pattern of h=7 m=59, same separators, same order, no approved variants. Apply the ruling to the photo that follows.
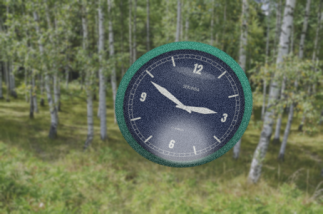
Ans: h=2 m=49
